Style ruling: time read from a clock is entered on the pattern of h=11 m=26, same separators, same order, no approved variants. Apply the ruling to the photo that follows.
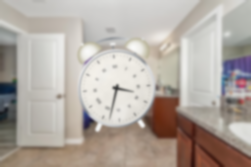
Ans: h=3 m=33
